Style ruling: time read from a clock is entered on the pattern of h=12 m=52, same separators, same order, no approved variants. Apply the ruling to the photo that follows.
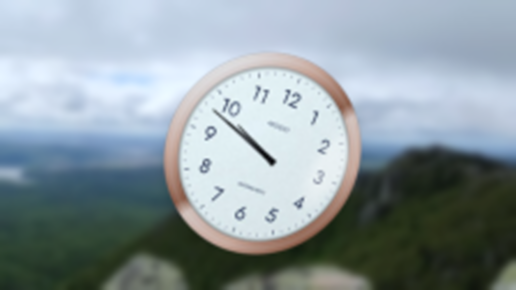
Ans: h=9 m=48
